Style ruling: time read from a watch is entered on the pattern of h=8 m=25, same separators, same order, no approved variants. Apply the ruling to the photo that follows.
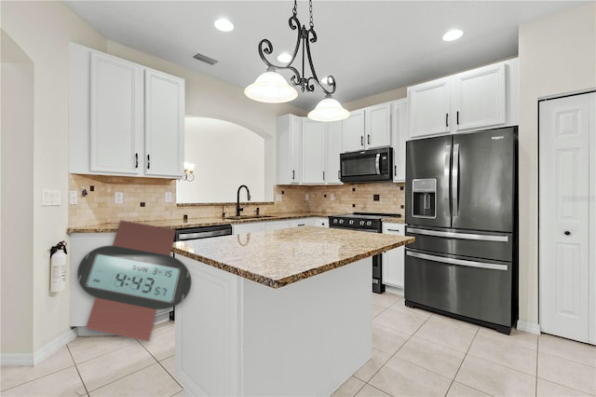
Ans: h=4 m=43
